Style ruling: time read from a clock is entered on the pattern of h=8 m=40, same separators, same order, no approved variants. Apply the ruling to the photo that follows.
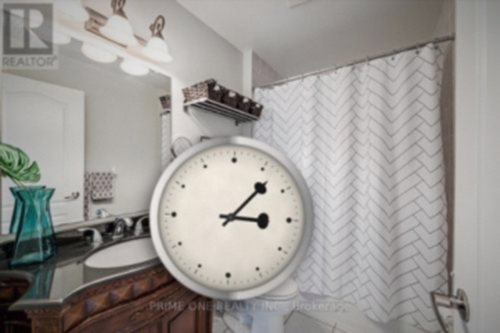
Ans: h=3 m=7
